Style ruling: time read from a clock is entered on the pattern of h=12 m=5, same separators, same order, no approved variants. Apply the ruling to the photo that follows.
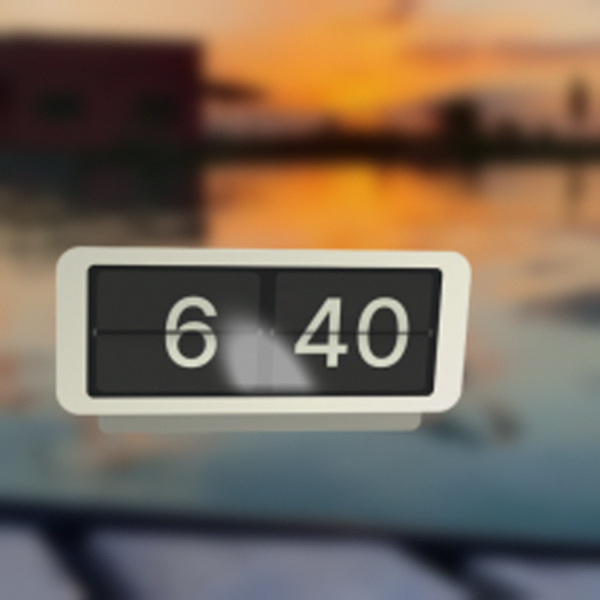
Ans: h=6 m=40
